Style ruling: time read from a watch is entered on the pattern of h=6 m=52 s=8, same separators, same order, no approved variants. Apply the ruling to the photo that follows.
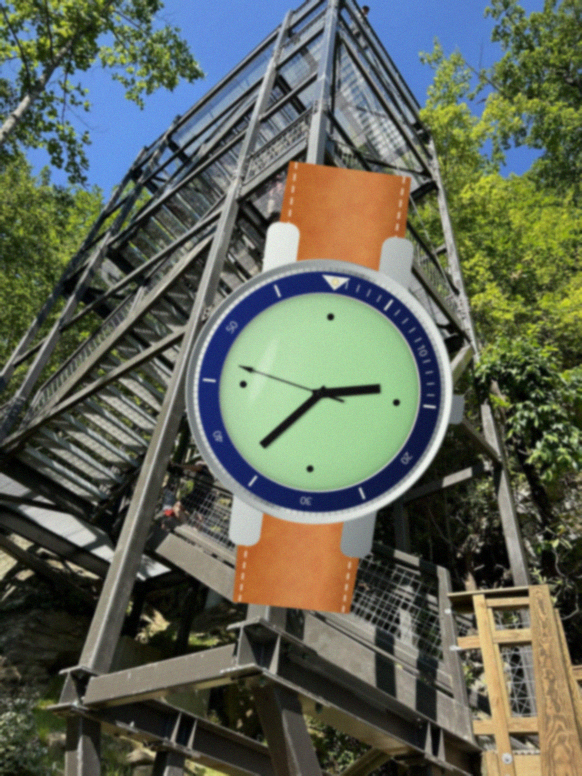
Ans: h=2 m=36 s=47
